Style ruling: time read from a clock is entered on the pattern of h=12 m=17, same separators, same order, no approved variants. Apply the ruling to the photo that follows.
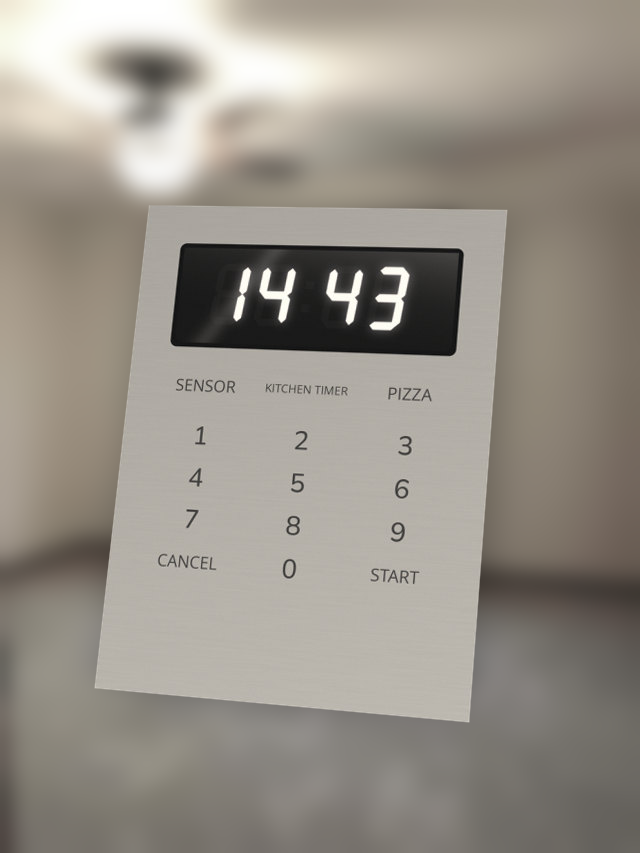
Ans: h=14 m=43
